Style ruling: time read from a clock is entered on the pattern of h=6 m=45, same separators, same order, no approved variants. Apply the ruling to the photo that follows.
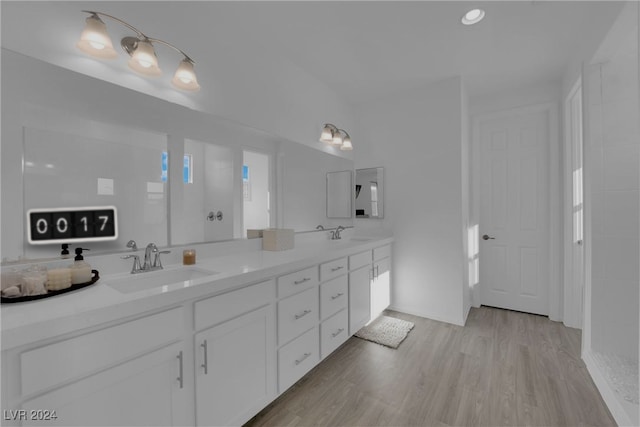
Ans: h=0 m=17
